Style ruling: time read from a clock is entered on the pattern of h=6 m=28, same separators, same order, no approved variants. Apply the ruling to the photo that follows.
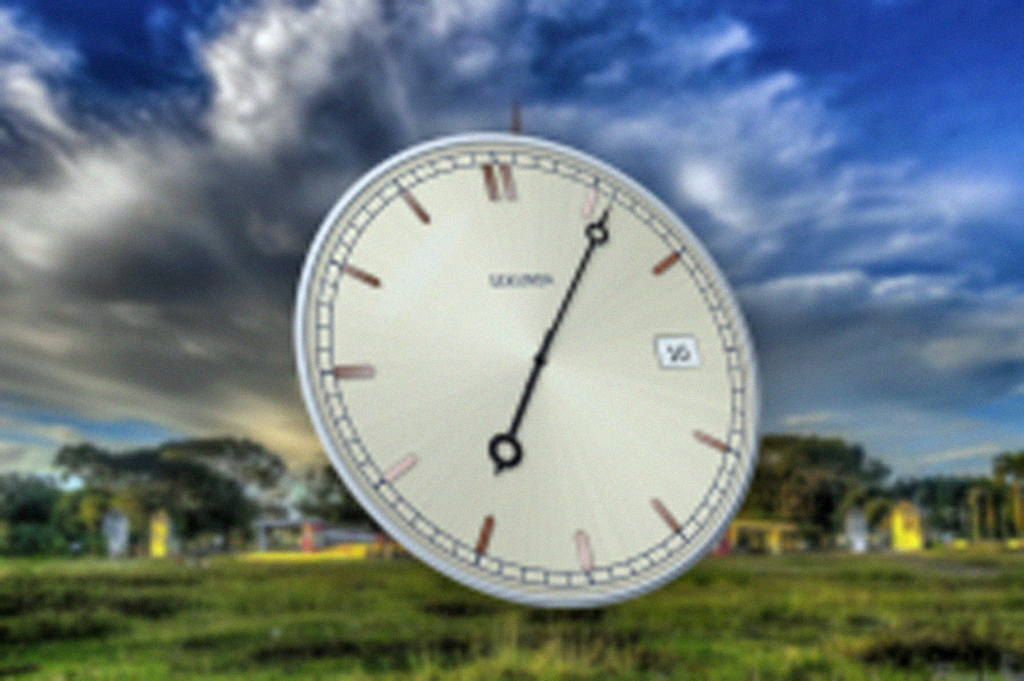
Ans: h=7 m=6
